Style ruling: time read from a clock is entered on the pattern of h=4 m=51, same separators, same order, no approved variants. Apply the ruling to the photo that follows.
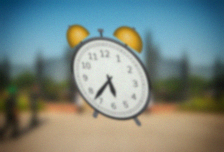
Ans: h=5 m=37
